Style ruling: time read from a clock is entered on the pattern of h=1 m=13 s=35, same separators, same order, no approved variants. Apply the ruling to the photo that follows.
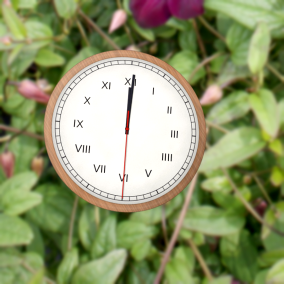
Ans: h=12 m=0 s=30
